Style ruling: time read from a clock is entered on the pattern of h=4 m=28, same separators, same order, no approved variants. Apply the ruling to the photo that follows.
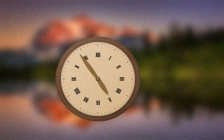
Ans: h=4 m=54
